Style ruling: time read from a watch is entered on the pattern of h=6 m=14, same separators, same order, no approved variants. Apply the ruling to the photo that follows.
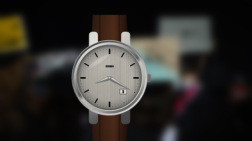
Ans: h=8 m=20
